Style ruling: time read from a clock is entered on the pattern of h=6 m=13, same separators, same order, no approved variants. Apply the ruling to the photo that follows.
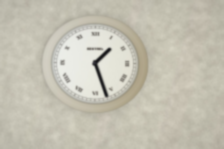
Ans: h=1 m=27
